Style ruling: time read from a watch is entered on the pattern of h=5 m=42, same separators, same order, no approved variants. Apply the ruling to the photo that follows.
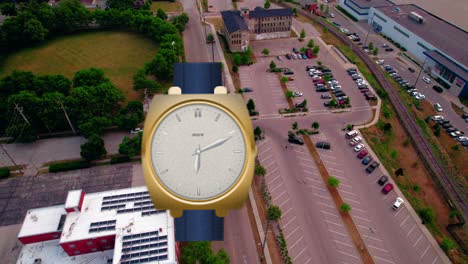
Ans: h=6 m=11
